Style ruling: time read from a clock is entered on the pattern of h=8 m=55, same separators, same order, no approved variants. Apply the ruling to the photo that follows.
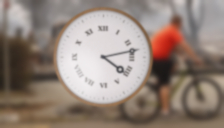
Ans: h=4 m=13
